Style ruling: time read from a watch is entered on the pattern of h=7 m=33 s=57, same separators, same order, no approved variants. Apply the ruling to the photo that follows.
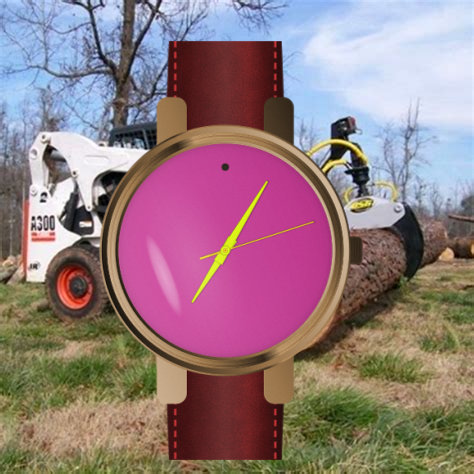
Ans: h=7 m=5 s=12
